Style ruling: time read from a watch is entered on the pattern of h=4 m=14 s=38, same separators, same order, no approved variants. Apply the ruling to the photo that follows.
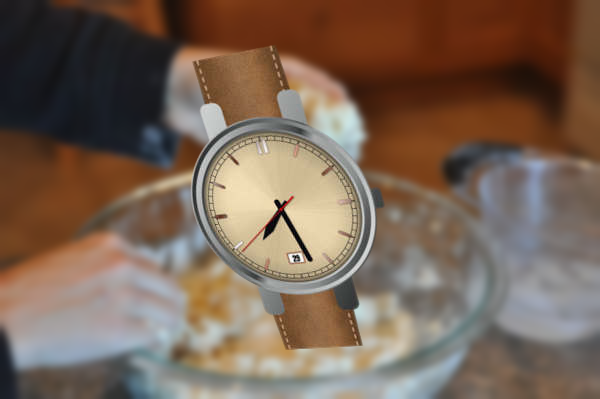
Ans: h=7 m=27 s=39
